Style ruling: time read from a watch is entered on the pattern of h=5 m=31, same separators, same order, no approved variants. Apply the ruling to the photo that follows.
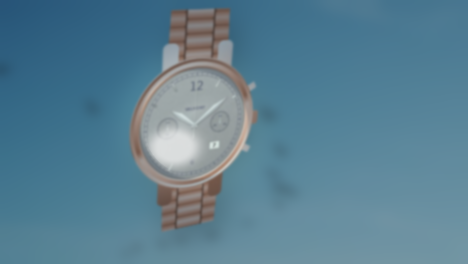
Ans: h=10 m=9
